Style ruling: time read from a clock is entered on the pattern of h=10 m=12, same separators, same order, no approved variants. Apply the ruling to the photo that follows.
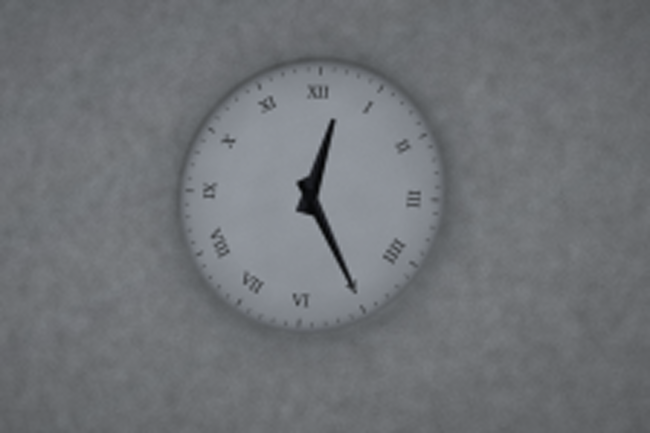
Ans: h=12 m=25
